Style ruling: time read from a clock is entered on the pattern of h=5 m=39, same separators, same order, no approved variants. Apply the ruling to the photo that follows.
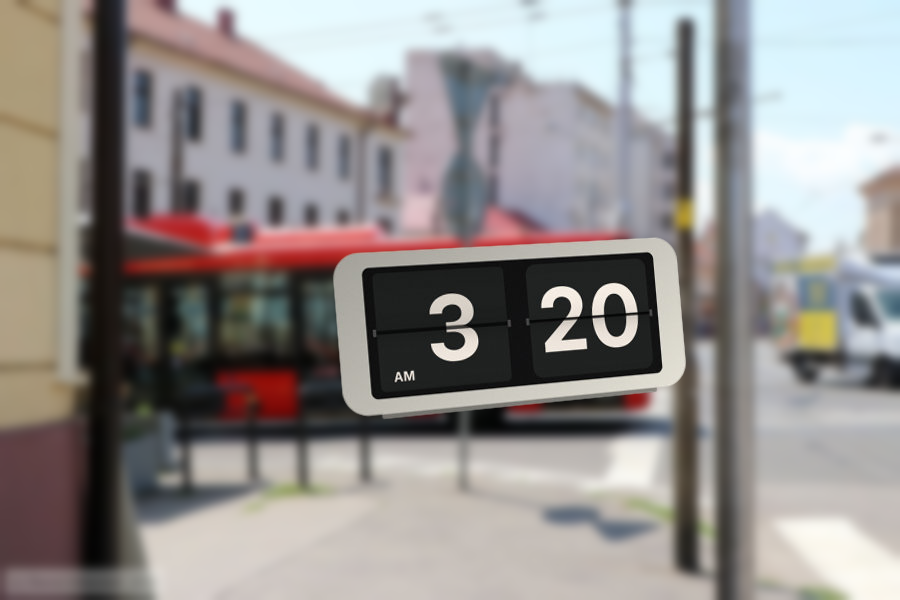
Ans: h=3 m=20
